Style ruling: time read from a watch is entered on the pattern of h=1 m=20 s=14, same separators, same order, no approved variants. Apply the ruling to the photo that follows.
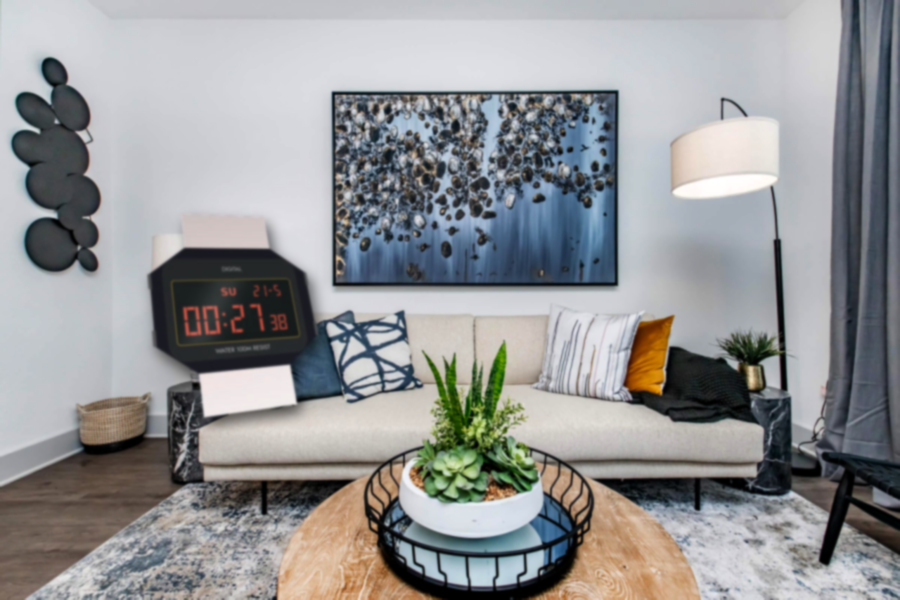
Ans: h=0 m=27 s=38
